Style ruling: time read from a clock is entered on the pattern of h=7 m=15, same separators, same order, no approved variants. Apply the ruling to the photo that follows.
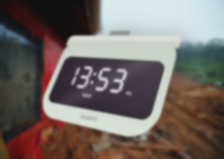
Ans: h=13 m=53
